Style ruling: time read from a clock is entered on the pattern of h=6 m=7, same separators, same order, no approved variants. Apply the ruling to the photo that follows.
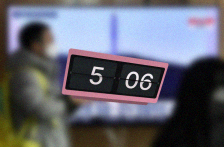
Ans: h=5 m=6
